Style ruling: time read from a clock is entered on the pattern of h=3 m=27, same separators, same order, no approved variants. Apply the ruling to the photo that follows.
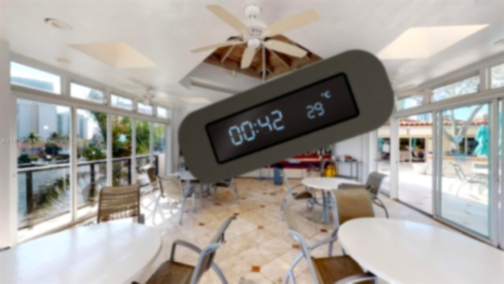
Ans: h=0 m=42
